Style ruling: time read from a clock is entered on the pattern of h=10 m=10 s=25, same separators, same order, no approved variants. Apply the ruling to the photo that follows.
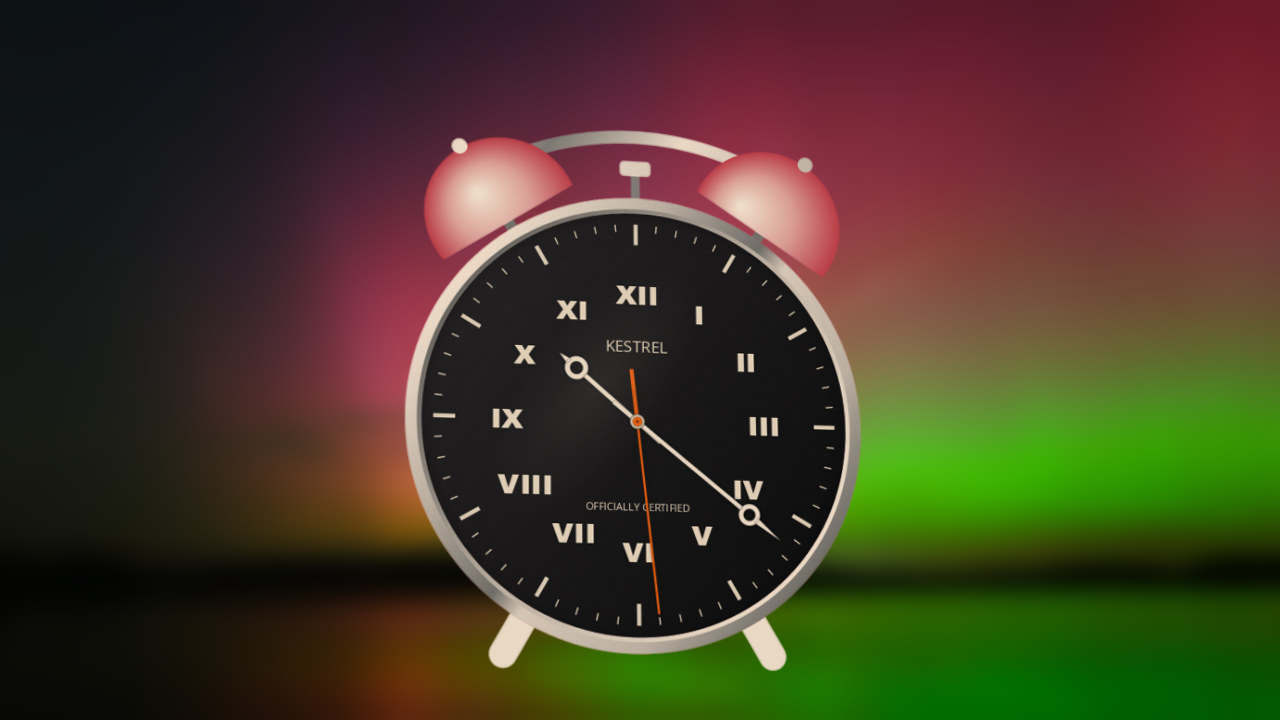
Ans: h=10 m=21 s=29
